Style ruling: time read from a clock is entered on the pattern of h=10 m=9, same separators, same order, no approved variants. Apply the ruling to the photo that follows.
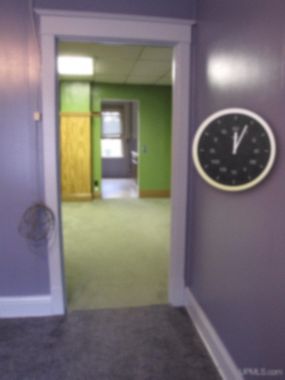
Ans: h=12 m=4
